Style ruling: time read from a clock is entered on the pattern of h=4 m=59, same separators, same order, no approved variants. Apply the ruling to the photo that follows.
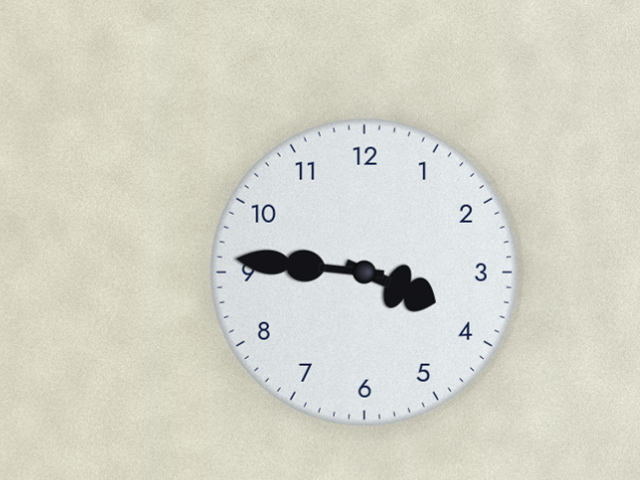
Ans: h=3 m=46
